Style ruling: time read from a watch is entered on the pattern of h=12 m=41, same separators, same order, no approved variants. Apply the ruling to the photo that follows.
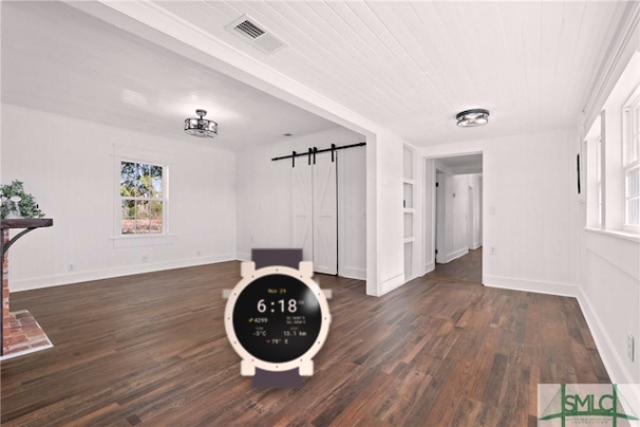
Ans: h=6 m=18
